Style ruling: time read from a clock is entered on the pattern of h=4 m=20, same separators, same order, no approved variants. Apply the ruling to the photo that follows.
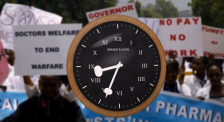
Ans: h=8 m=34
